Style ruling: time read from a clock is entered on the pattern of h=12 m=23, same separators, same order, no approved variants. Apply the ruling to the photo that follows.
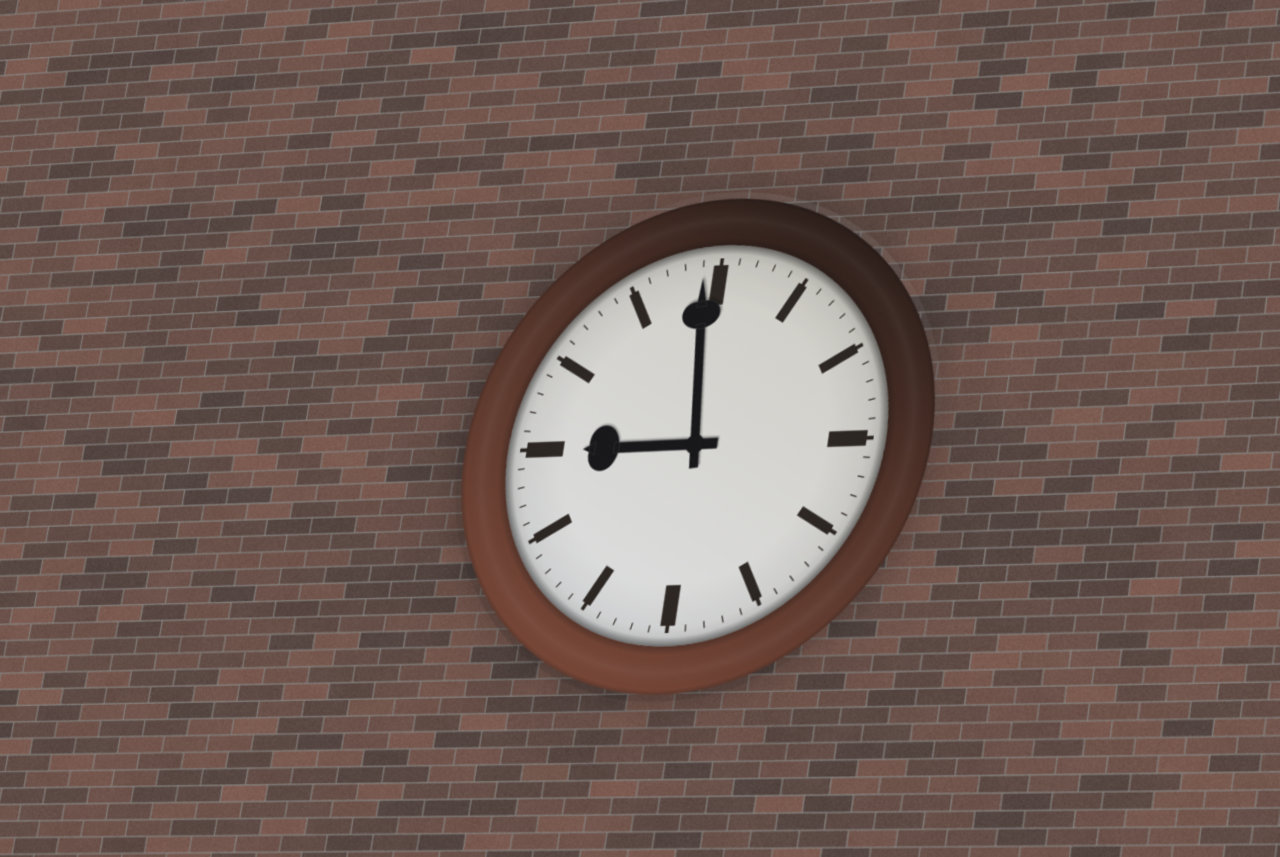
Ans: h=8 m=59
